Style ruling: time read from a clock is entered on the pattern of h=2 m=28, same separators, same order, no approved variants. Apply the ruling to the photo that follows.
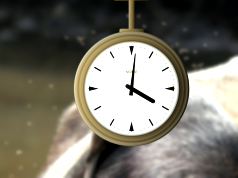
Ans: h=4 m=1
